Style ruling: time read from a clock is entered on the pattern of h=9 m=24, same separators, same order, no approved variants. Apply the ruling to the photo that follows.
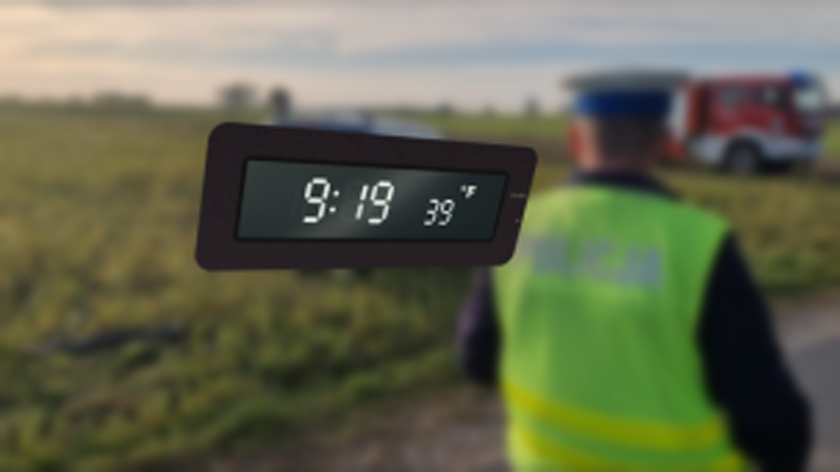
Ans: h=9 m=19
